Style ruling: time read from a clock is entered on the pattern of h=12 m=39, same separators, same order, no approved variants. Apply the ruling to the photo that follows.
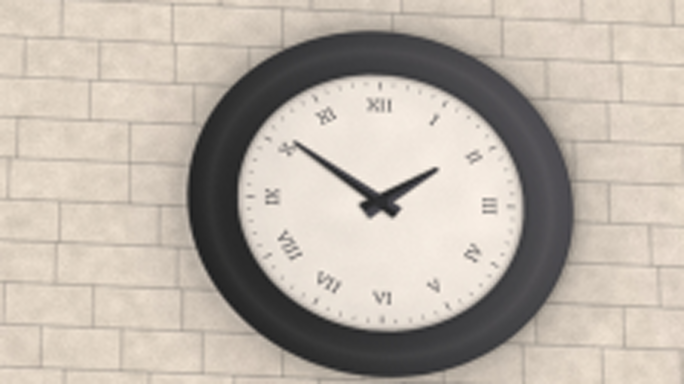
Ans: h=1 m=51
